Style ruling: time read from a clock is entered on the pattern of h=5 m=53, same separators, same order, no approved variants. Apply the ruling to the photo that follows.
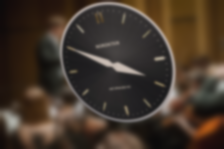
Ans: h=3 m=50
